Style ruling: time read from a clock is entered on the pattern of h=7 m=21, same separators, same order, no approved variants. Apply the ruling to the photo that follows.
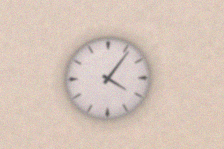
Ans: h=4 m=6
